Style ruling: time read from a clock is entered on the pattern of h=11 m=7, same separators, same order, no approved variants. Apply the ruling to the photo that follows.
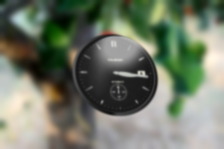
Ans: h=3 m=16
